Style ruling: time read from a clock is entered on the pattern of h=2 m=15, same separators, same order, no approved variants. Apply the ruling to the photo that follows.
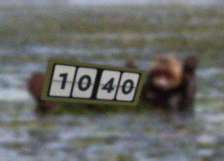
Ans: h=10 m=40
